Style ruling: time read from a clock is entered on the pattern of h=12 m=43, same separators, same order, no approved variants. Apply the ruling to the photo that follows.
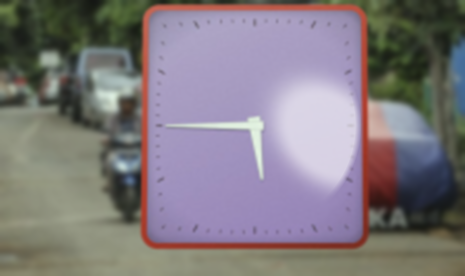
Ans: h=5 m=45
